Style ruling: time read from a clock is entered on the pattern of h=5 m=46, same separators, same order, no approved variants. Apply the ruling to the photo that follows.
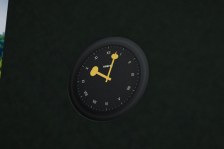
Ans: h=10 m=3
